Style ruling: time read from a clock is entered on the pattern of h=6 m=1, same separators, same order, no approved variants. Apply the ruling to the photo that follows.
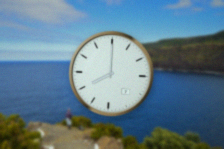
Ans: h=8 m=0
